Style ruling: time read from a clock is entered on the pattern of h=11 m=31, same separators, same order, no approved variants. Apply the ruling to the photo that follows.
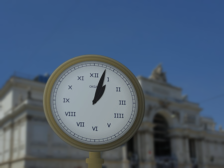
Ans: h=1 m=3
